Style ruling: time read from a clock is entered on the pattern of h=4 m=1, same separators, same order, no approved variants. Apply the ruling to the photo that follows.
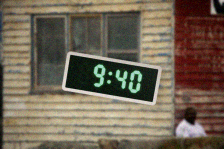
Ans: h=9 m=40
